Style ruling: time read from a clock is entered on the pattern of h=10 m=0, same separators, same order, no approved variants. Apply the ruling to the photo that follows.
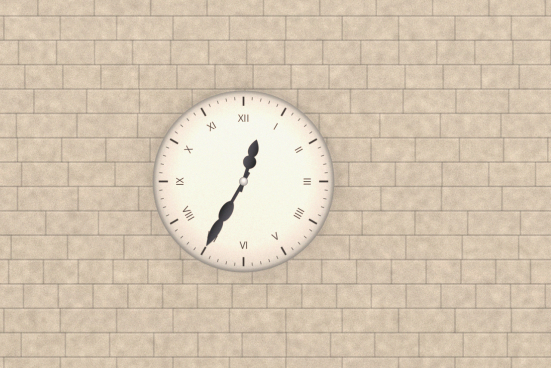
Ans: h=12 m=35
